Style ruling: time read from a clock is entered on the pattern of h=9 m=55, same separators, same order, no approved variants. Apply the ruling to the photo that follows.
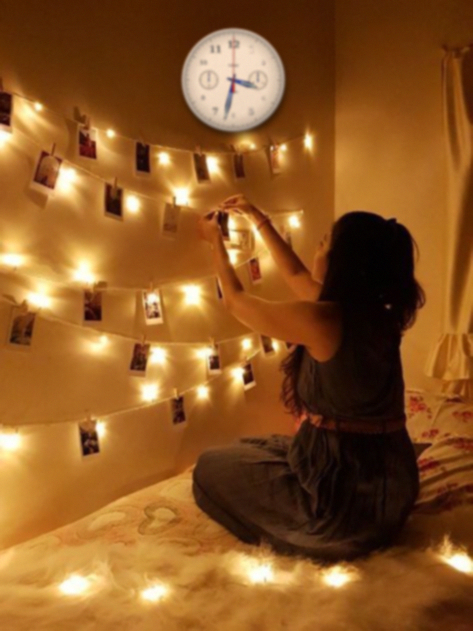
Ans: h=3 m=32
